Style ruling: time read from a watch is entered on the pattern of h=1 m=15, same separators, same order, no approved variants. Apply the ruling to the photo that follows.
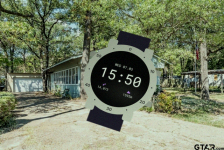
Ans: h=15 m=50
